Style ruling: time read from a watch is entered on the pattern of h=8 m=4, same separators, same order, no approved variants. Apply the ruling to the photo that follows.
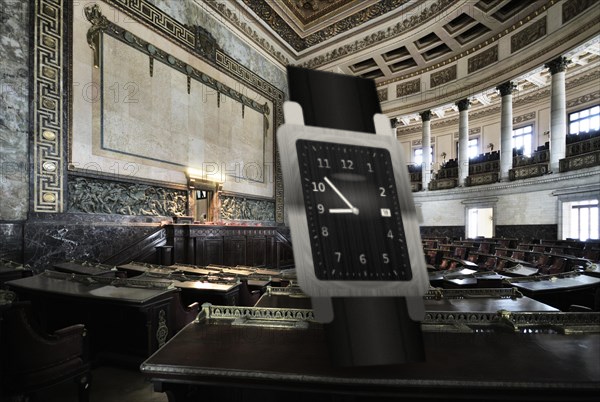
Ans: h=8 m=53
